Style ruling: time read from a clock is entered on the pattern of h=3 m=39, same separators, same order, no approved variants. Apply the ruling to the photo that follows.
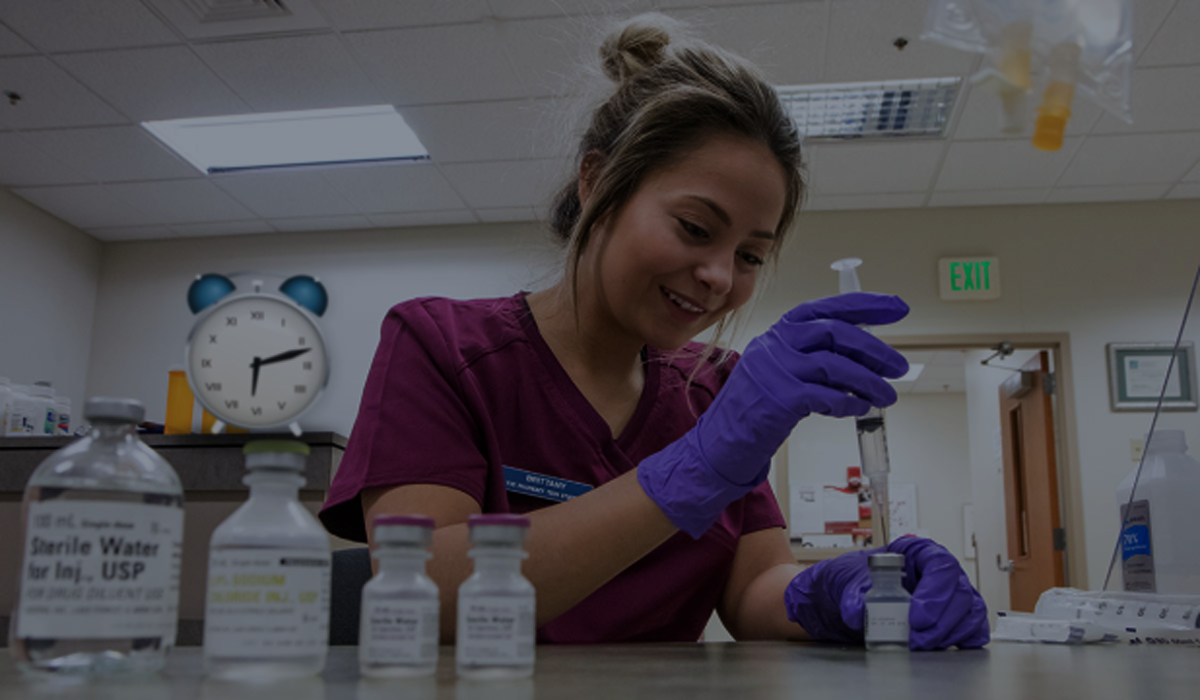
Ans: h=6 m=12
